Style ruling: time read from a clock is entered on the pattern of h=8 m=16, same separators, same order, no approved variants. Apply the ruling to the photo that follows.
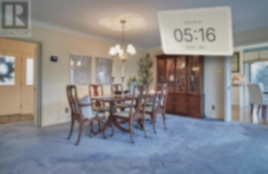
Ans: h=5 m=16
